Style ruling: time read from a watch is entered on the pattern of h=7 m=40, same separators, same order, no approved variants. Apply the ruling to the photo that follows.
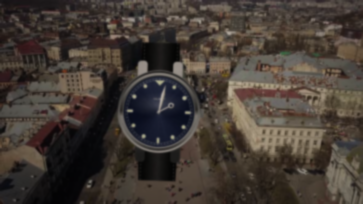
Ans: h=2 m=2
